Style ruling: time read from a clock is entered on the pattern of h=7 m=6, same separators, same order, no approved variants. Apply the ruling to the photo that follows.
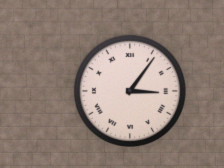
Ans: h=3 m=6
